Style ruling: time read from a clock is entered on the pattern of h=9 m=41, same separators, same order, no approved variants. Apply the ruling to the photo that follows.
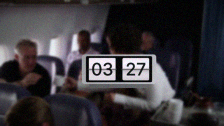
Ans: h=3 m=27
